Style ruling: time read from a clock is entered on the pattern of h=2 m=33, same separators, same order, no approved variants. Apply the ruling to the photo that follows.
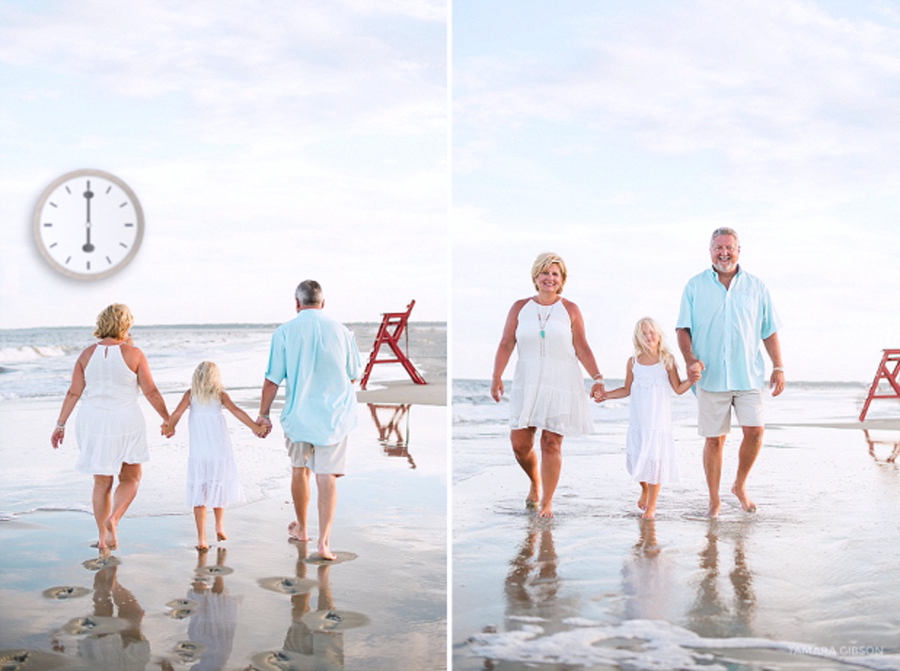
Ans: h=6 m=0
